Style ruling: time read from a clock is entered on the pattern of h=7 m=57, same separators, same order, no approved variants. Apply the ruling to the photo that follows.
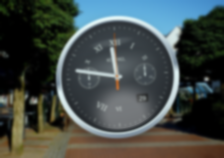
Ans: h=11 m=47
